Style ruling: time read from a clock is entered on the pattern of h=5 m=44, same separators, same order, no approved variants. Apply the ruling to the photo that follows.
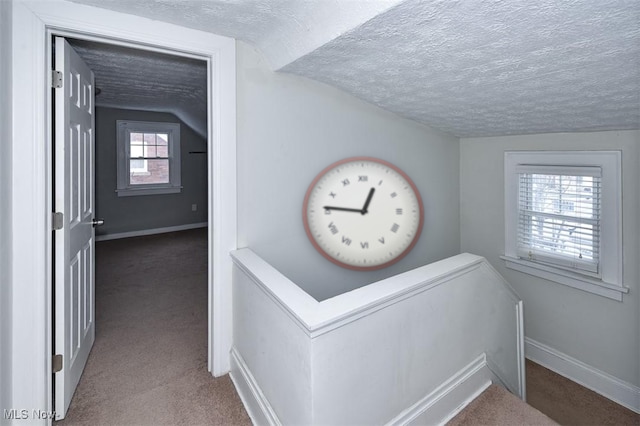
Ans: h=12 m=46
